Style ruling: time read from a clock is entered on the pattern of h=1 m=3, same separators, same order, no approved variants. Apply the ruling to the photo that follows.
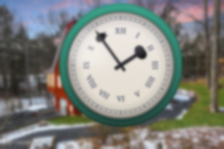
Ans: h=1 m=54
